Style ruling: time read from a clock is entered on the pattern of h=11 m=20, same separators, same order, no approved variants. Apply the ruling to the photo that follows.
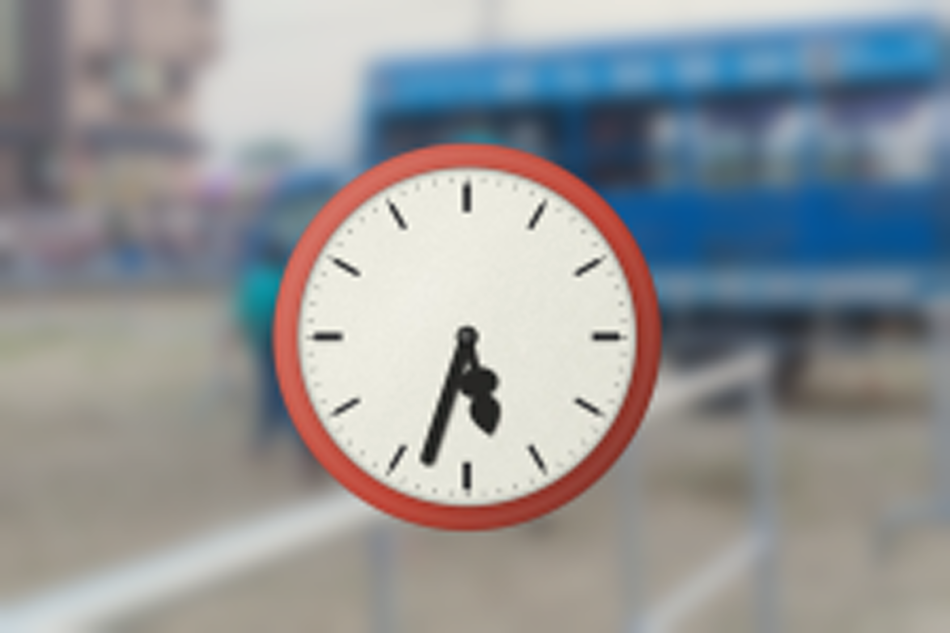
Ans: h=5 m=33
